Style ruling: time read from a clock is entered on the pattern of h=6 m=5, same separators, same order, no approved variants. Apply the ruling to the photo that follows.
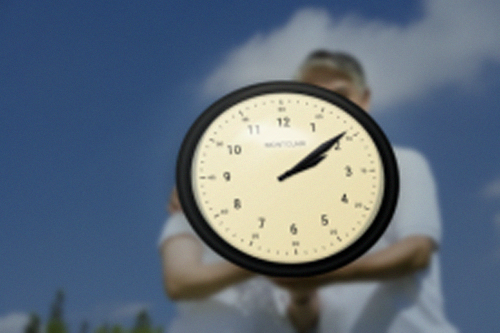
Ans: h=2 m=9
